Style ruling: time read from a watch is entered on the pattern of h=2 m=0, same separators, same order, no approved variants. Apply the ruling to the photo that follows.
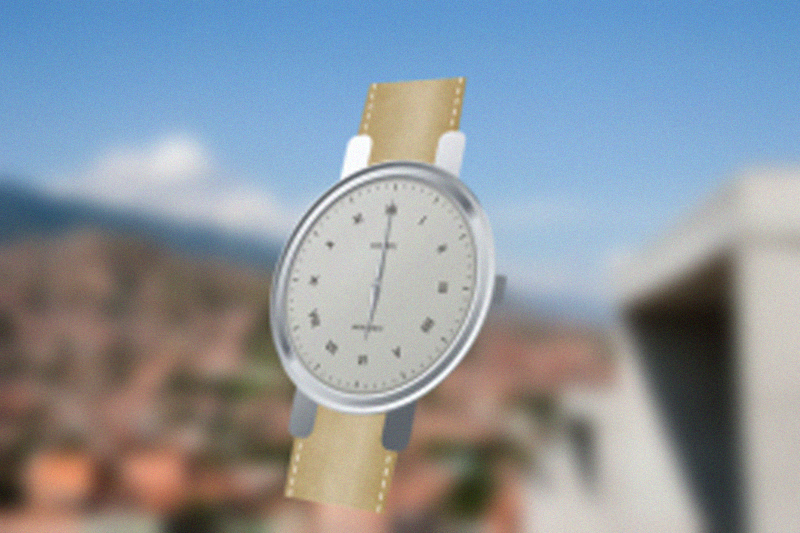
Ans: h=6 m=0
